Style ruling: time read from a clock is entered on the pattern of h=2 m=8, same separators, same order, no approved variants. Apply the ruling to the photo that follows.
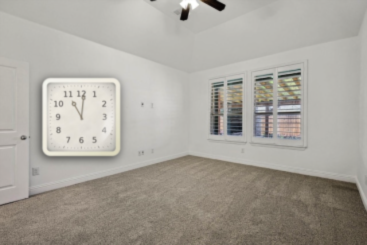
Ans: h=11 m=1
